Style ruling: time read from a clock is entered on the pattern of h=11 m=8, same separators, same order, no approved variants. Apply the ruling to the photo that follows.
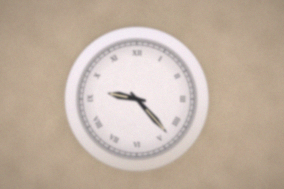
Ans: h=9 m=23
